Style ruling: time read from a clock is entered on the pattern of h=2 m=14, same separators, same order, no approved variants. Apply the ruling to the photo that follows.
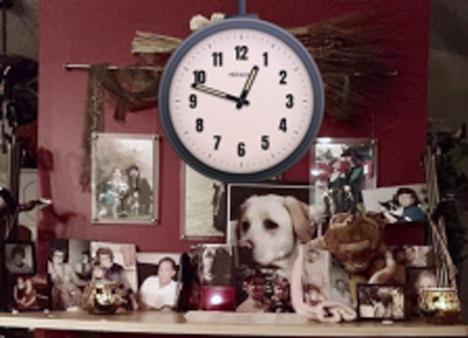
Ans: h=12 m=48
